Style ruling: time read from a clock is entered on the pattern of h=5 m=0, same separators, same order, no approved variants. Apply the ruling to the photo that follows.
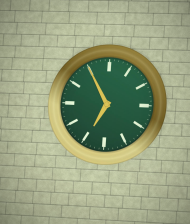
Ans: h=6 m=55
